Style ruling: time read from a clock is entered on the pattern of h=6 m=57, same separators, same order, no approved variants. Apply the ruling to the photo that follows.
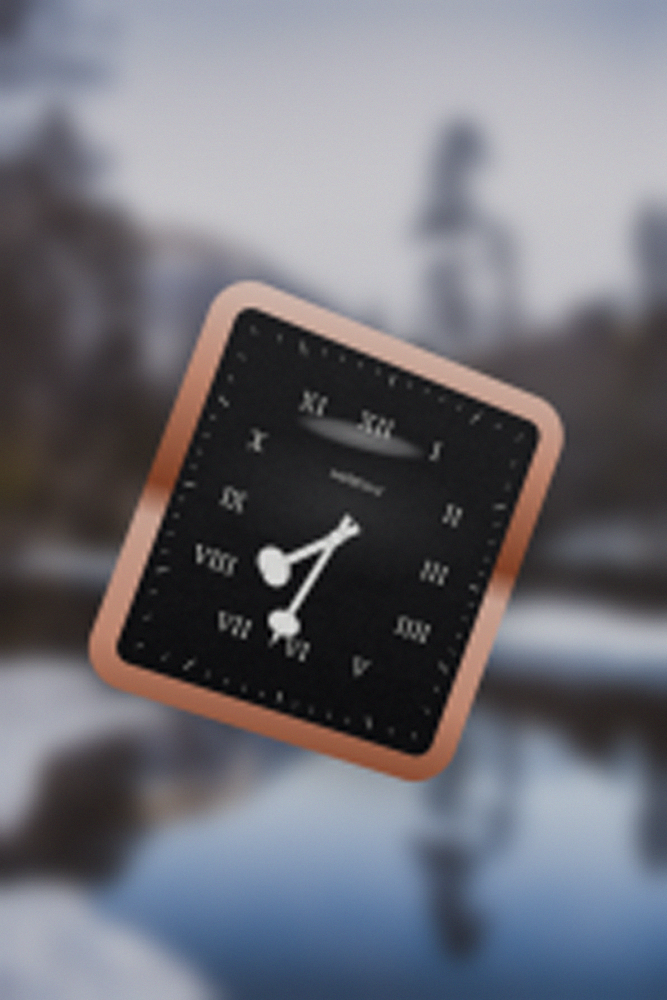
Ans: h=7 m=32
